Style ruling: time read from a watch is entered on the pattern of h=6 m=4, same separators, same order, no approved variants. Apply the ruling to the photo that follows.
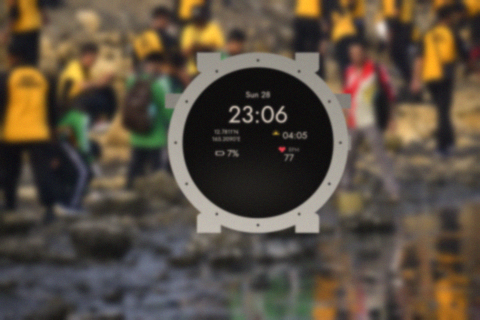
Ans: h=23 m=6
